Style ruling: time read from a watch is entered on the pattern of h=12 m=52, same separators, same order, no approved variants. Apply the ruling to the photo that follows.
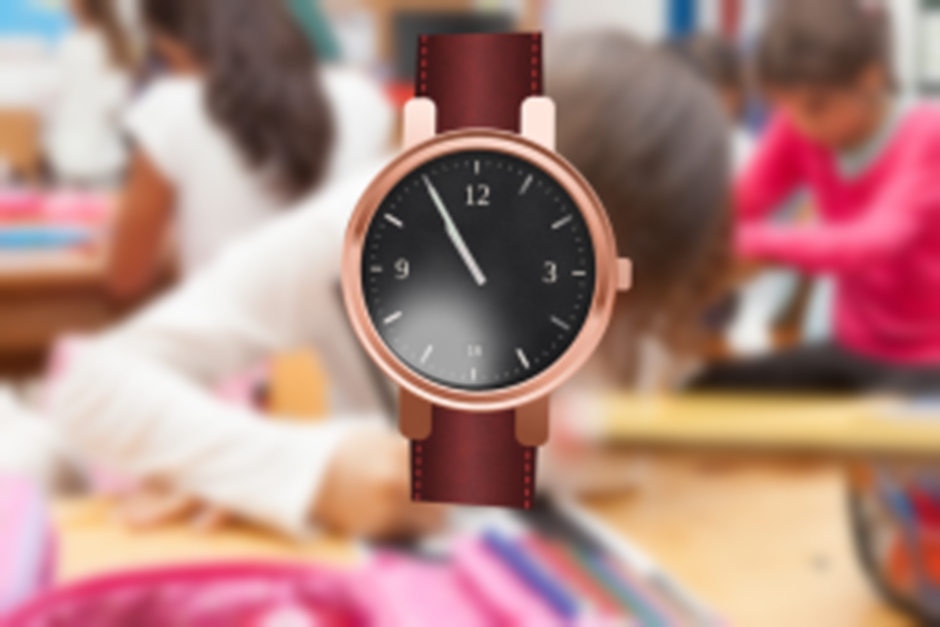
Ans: h=10 m=55
